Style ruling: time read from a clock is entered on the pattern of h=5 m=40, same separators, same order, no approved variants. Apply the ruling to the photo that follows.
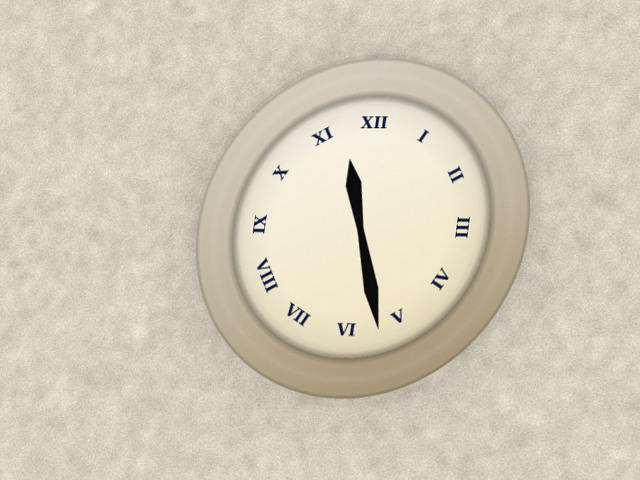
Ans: h=11 m=27
